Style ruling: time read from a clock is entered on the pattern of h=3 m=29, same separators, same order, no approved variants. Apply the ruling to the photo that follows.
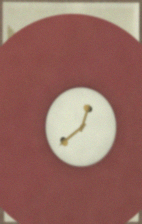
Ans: h=12 m=39
